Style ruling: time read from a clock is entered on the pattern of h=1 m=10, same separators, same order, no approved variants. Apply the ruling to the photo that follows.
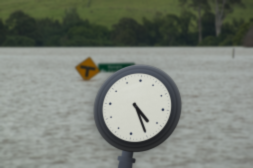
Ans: h=4 m=25
